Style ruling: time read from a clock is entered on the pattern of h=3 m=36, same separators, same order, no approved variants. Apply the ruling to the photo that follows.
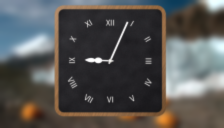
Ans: h=9 m=4
